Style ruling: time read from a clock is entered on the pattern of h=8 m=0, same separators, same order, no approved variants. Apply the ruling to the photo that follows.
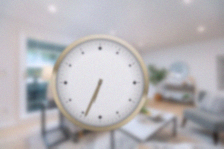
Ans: h=6 m=34
